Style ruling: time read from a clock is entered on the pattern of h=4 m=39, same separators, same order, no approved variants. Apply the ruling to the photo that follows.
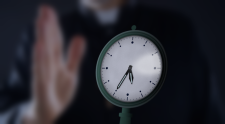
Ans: h=5 m=35
